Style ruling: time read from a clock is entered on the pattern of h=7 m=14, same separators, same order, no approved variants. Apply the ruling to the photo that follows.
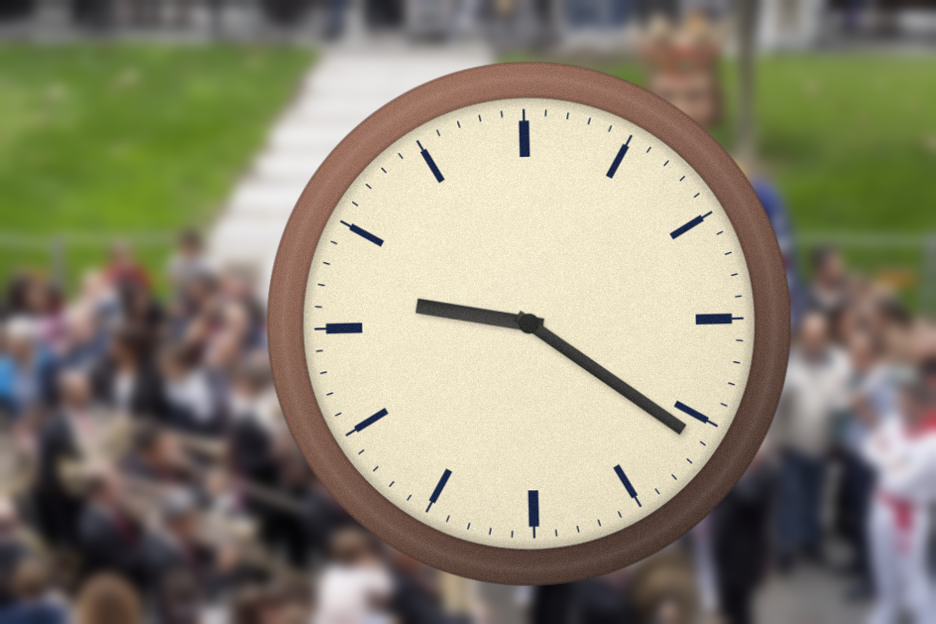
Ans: h=9 m=21
